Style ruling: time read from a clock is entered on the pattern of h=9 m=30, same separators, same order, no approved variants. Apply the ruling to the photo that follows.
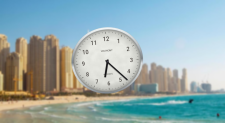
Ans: h=6 m=23
